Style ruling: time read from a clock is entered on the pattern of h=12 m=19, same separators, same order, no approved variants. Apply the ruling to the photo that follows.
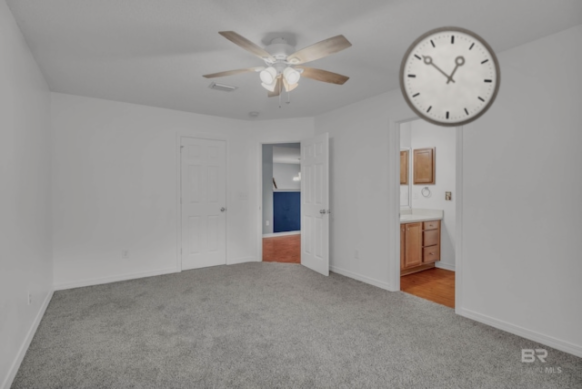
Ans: h=12 m=51
